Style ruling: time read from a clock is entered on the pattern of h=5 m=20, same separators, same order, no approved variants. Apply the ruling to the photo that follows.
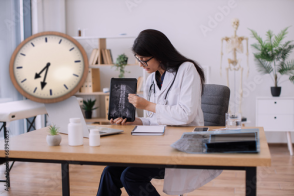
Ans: h=7 m=33
